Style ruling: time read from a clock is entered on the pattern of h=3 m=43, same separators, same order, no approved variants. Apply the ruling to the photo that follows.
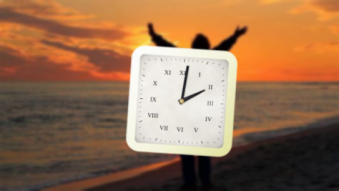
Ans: h=2 m=1
